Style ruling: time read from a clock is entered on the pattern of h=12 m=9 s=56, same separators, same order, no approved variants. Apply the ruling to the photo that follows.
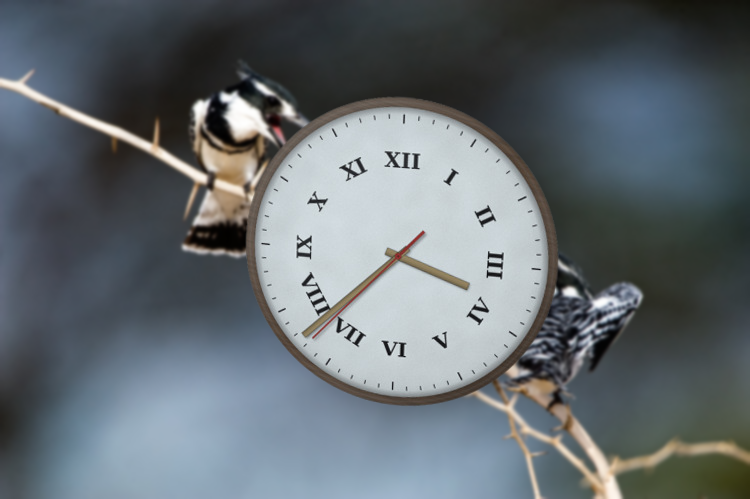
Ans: h=3 m=37 s=37
